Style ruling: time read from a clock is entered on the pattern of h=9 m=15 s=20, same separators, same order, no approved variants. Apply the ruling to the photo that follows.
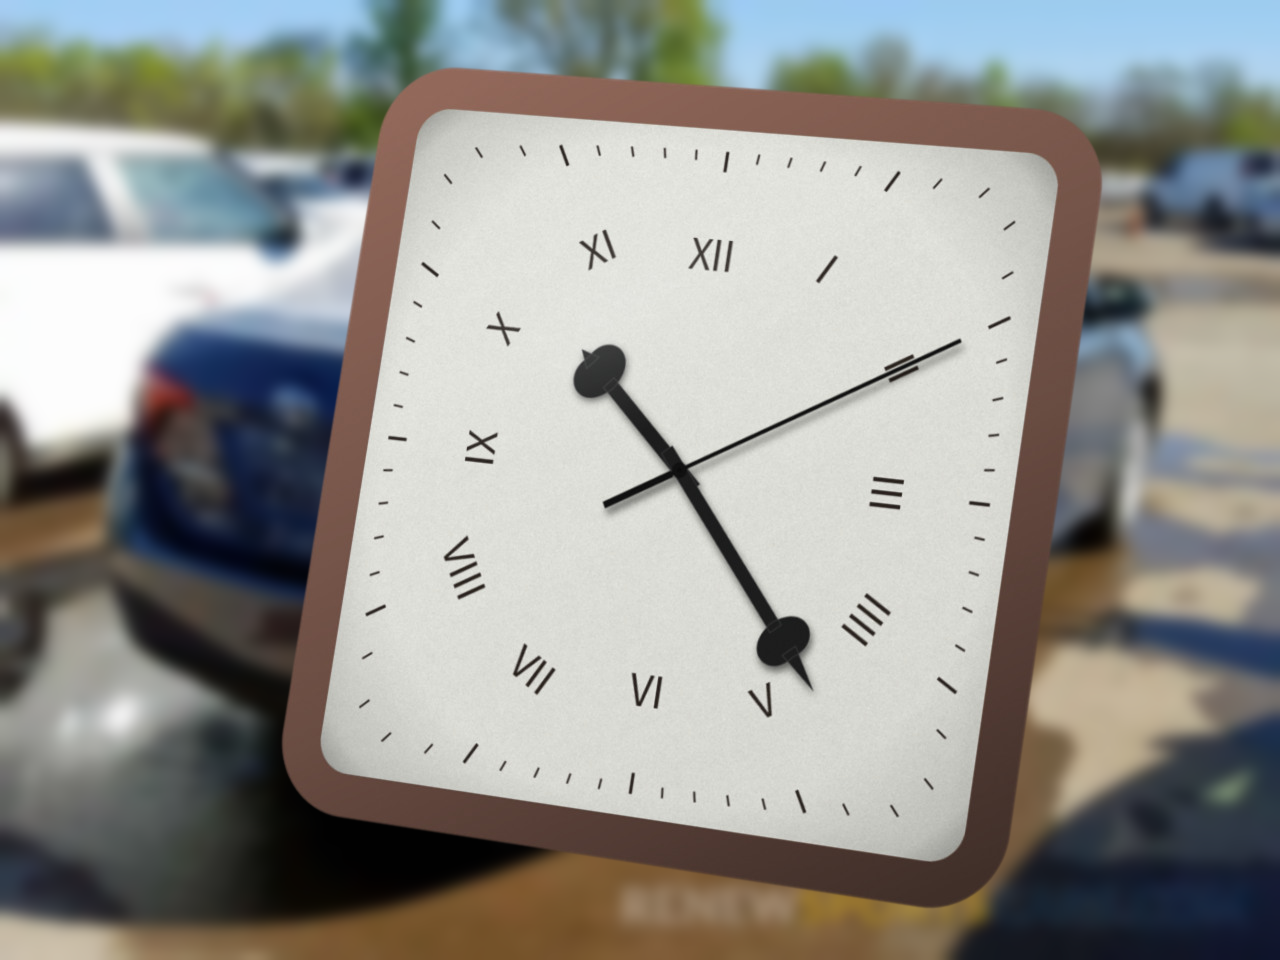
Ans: h=10 m=23 s=10
